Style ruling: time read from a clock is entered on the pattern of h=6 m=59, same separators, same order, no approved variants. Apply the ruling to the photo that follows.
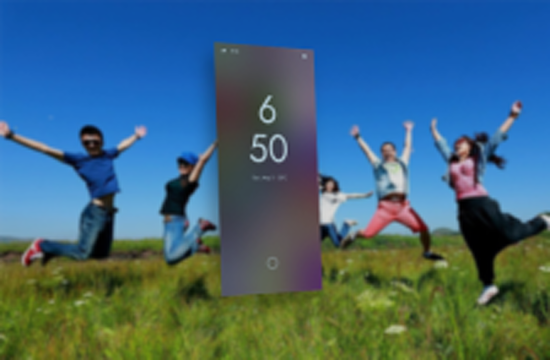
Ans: h=6 m=50
